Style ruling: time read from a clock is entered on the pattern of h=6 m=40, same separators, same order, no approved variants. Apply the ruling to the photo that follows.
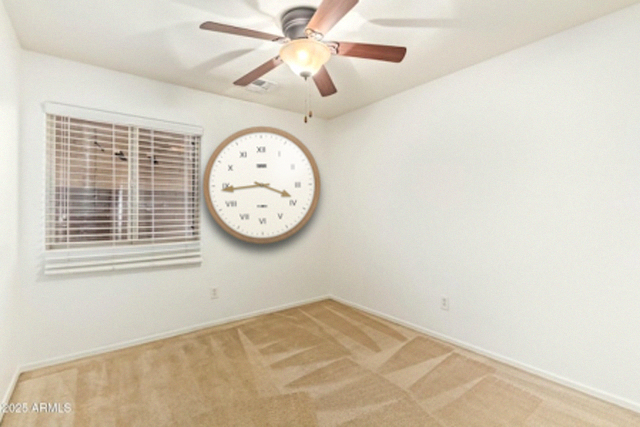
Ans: h=3 m=44
